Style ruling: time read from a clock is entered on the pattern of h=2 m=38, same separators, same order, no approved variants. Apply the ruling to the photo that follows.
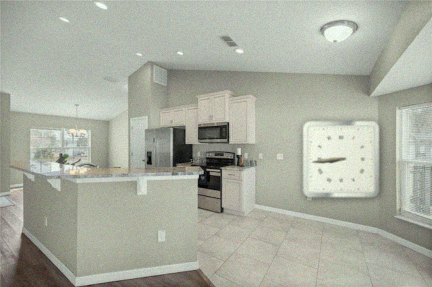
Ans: h=8 m=44
